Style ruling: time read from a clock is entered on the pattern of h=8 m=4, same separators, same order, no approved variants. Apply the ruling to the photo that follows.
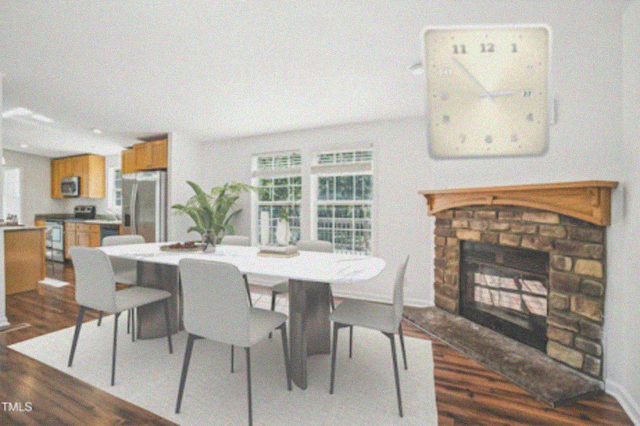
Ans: h=2 m=53
